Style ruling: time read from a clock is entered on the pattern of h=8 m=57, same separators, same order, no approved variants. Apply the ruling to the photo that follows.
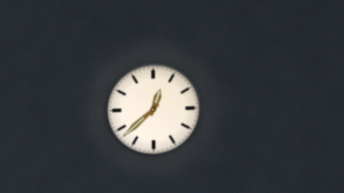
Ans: h=12 m=38
